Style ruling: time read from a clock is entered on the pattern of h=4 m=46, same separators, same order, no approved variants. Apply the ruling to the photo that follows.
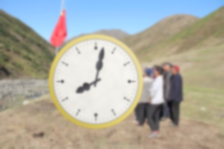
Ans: h=8 m=2
